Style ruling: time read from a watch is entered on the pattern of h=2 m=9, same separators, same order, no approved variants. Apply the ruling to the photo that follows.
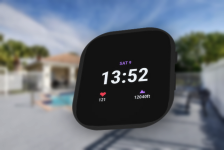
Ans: h=13 m=52
